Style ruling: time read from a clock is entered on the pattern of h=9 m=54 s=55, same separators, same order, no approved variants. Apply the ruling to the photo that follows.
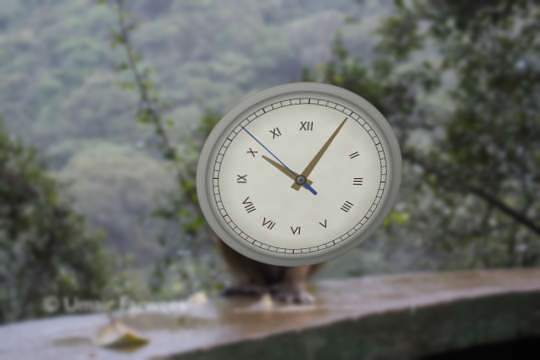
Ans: h=10 m=4 s=52
